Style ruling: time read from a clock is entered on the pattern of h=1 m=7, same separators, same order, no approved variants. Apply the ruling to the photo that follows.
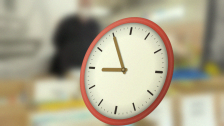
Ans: h=8 m=55
